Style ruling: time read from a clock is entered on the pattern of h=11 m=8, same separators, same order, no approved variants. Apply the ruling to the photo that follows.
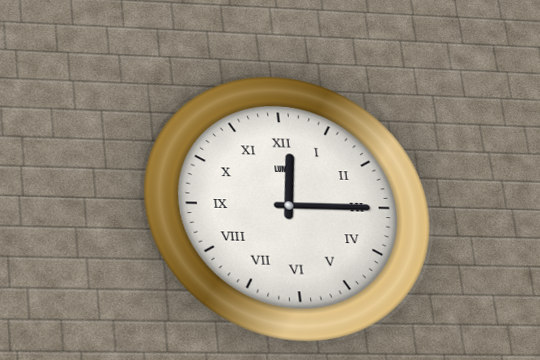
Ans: h=12 m=15
